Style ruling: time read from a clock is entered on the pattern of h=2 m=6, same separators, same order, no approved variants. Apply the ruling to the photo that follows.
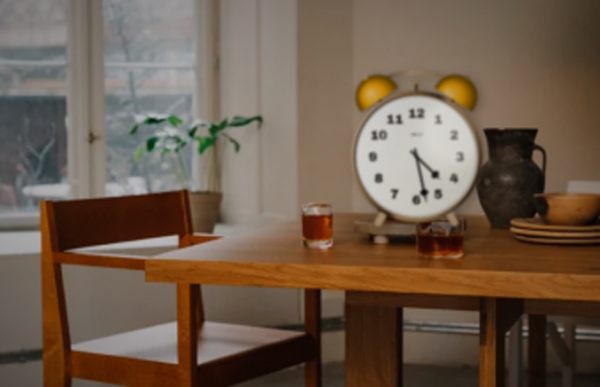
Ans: h=4 m=28
